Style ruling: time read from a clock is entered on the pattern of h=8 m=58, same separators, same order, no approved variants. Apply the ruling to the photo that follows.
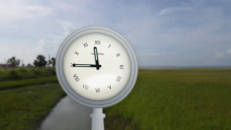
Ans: h=11 m=45
